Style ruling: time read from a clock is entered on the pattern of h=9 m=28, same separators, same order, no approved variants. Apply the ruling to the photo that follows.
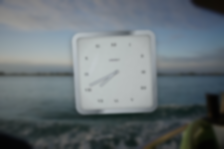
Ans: h=7 m=41
